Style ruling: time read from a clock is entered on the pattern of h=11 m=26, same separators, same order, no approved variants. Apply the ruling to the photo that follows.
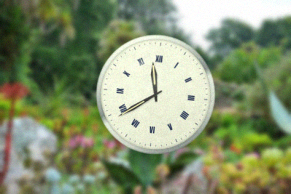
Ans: h=11 m=39
